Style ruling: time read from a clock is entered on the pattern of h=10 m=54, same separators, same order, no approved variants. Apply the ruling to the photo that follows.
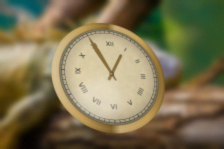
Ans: h=12 m=55
